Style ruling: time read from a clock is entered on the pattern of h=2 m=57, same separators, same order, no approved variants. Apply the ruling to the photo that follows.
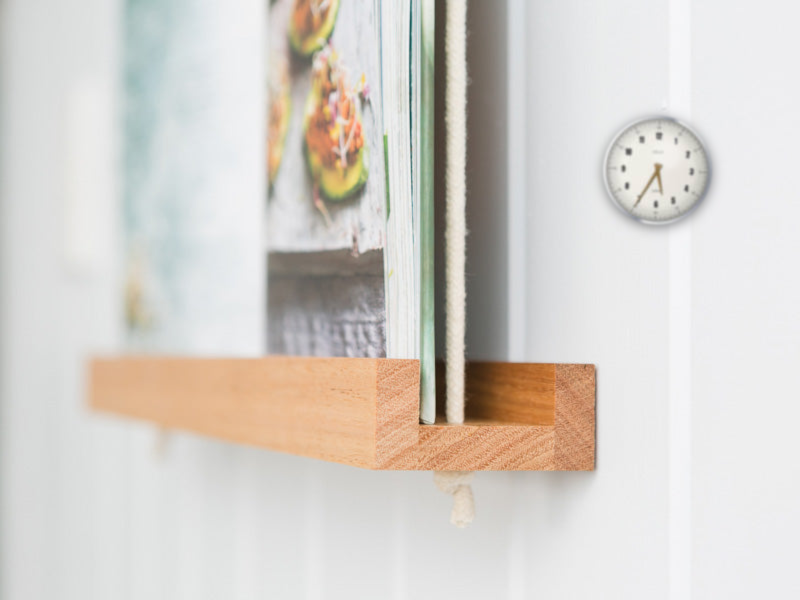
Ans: h=5 m=35
